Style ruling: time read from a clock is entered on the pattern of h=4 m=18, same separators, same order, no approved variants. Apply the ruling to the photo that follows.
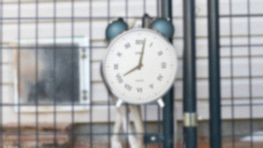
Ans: h=8 m=2
